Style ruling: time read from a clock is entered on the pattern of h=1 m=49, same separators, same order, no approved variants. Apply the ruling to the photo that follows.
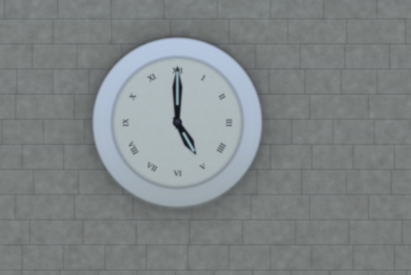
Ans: h=5 m=0
